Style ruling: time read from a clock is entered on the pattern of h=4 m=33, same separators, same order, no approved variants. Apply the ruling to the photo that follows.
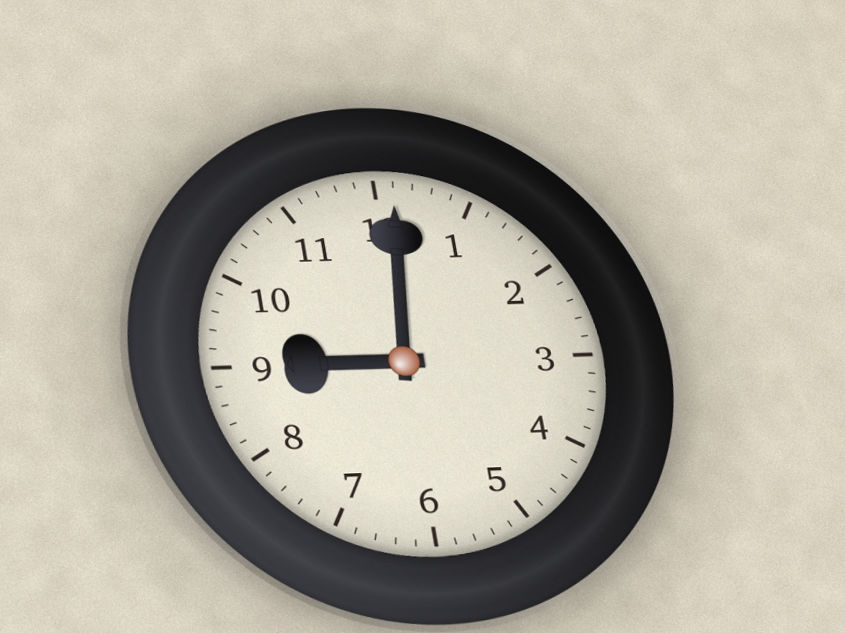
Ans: h=9 m=1
